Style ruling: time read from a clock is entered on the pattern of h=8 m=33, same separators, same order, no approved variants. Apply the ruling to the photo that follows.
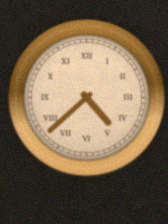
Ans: h=4 m=38
